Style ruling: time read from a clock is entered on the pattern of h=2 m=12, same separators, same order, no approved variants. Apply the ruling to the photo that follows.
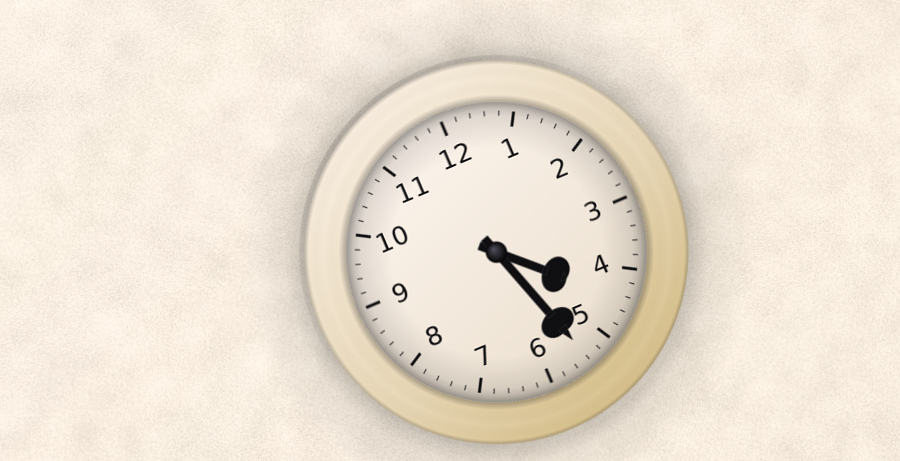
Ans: h=4 m=27
